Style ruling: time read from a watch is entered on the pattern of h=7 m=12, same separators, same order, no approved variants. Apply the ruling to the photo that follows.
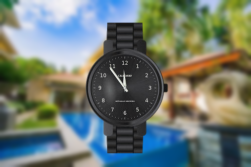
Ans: h=11 m=54
